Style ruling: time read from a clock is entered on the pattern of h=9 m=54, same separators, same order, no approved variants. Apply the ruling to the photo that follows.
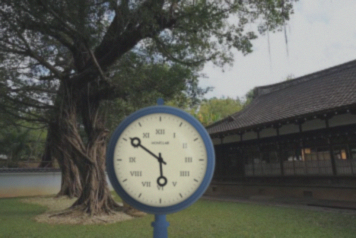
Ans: h=5 m=51
